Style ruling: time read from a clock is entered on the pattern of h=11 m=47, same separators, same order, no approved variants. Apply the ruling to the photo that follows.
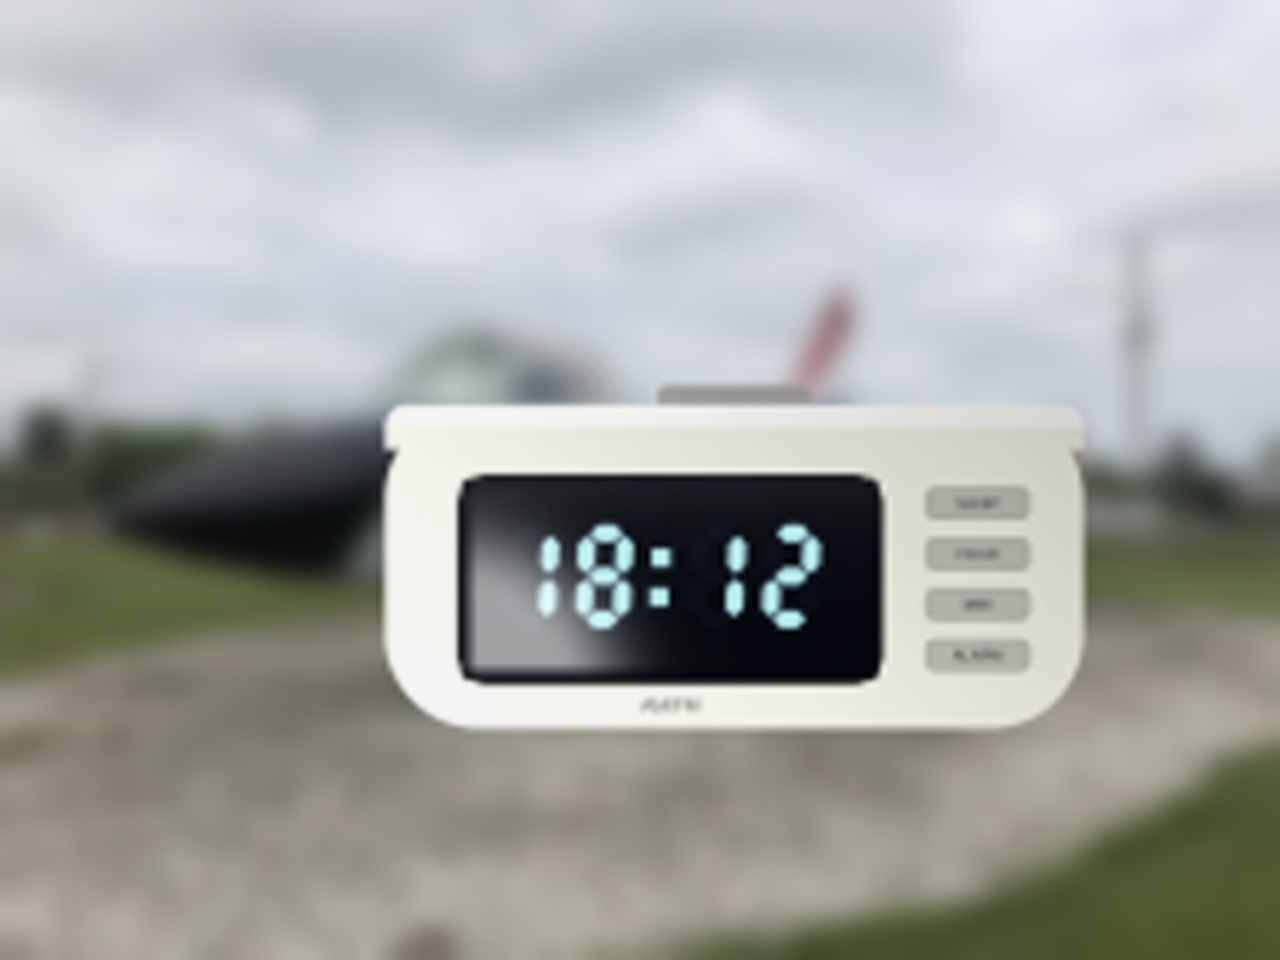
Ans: h=18 m=12
